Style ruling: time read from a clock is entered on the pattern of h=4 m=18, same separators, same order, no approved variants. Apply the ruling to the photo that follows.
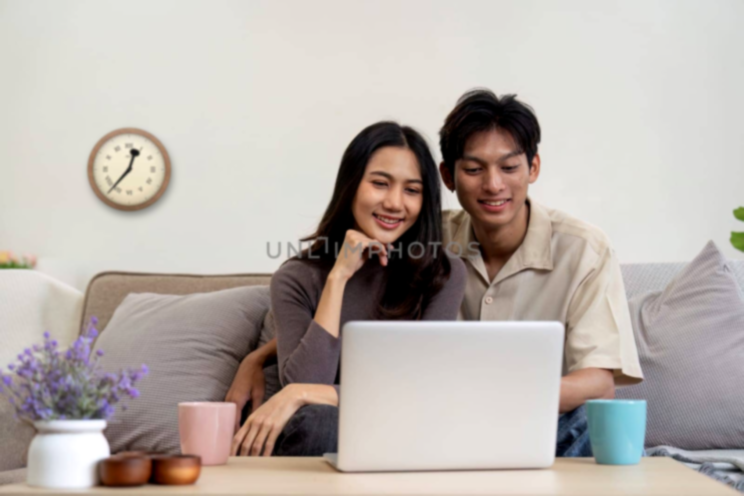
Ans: h=12 m=37
